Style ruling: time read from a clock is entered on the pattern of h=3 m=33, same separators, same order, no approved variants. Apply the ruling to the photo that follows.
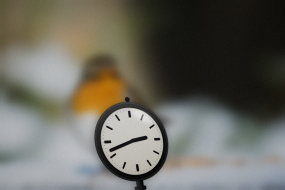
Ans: h=2 m=42
